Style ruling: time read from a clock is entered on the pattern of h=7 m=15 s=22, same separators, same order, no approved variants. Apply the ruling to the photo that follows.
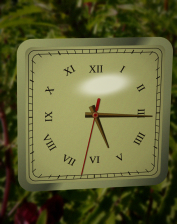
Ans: h=5 m=15 s=32
